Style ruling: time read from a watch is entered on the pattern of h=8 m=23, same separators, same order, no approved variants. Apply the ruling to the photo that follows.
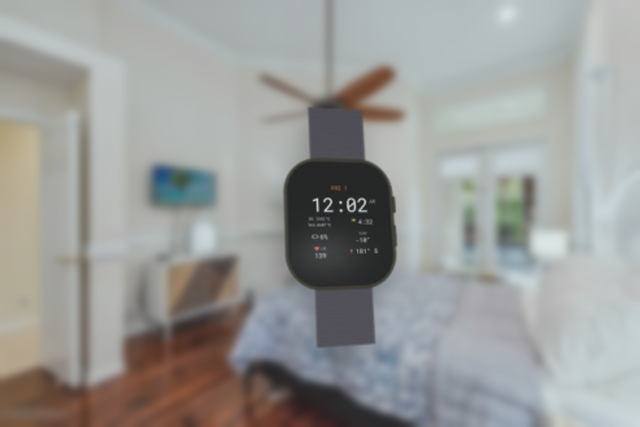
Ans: h=12 m=2
